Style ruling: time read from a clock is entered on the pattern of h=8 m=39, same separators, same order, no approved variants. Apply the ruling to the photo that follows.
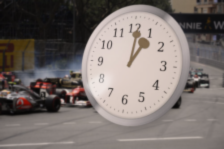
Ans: h=1 m=1
